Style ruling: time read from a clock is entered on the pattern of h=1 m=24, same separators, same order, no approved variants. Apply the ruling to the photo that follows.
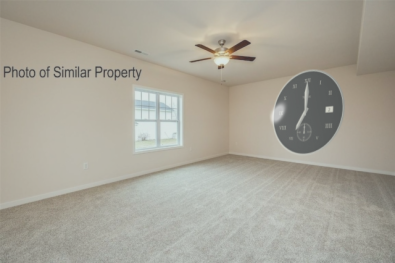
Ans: h=7 m=0
